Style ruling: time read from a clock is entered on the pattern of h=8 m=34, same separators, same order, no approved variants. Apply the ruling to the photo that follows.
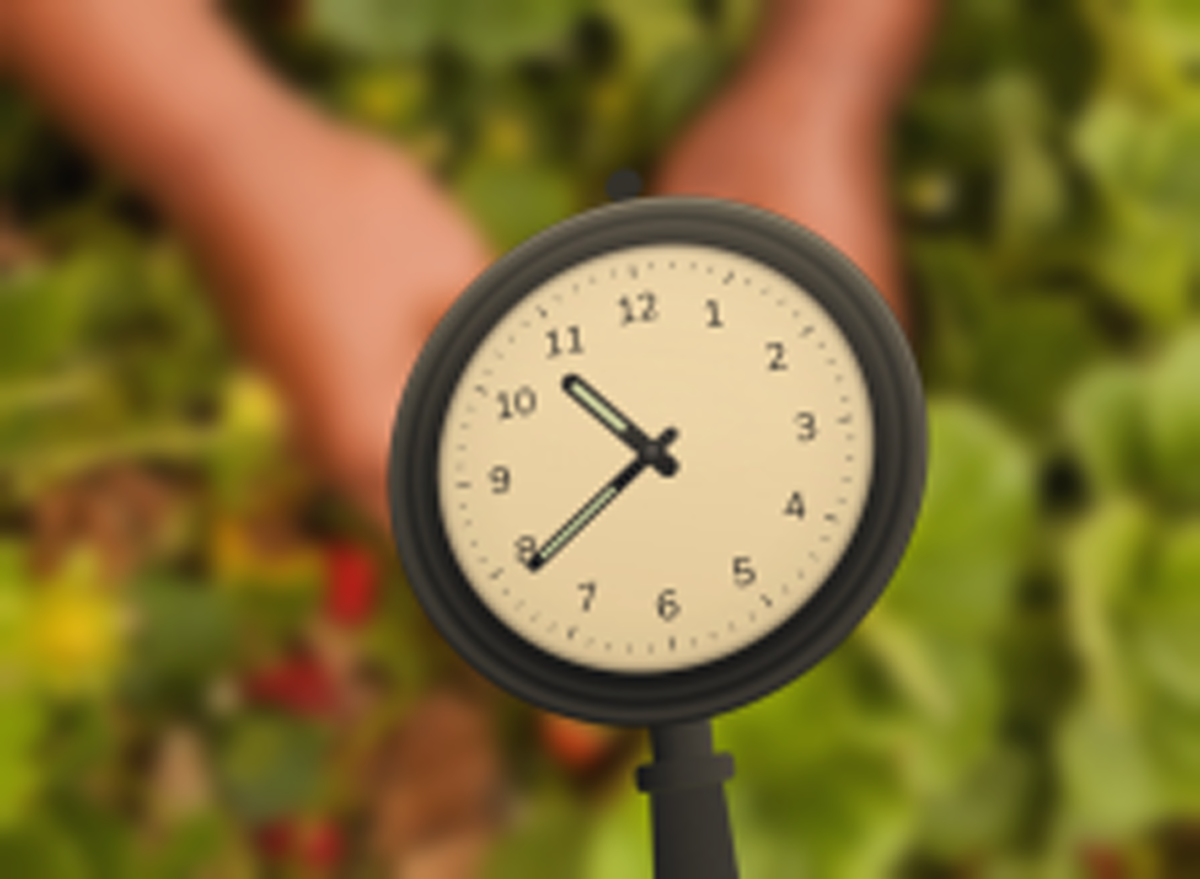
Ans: h=10 m=39
